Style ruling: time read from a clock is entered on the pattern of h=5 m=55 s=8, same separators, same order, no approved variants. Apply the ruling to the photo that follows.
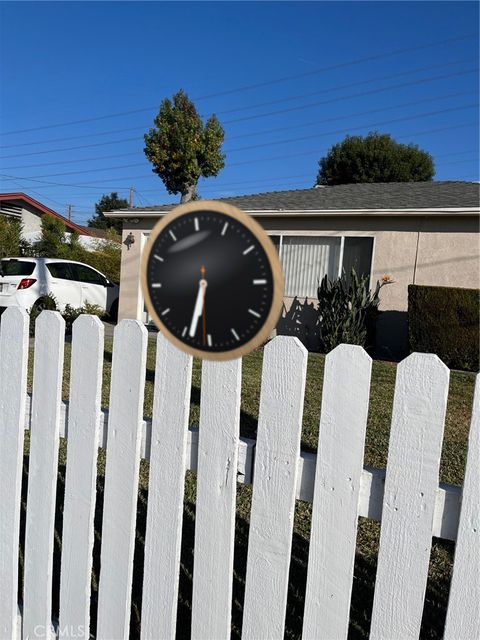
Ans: h=6 m=33 s=31
